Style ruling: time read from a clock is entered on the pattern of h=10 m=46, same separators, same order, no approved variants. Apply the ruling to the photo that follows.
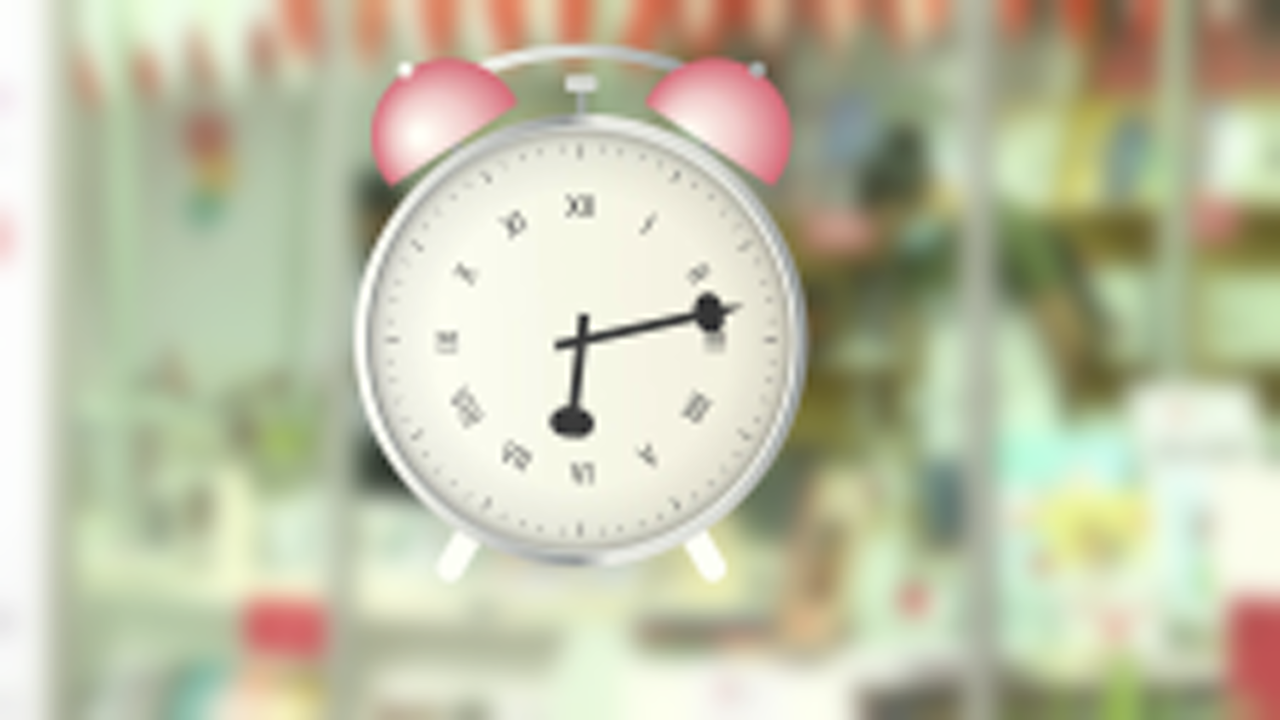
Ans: h=6 m=13
